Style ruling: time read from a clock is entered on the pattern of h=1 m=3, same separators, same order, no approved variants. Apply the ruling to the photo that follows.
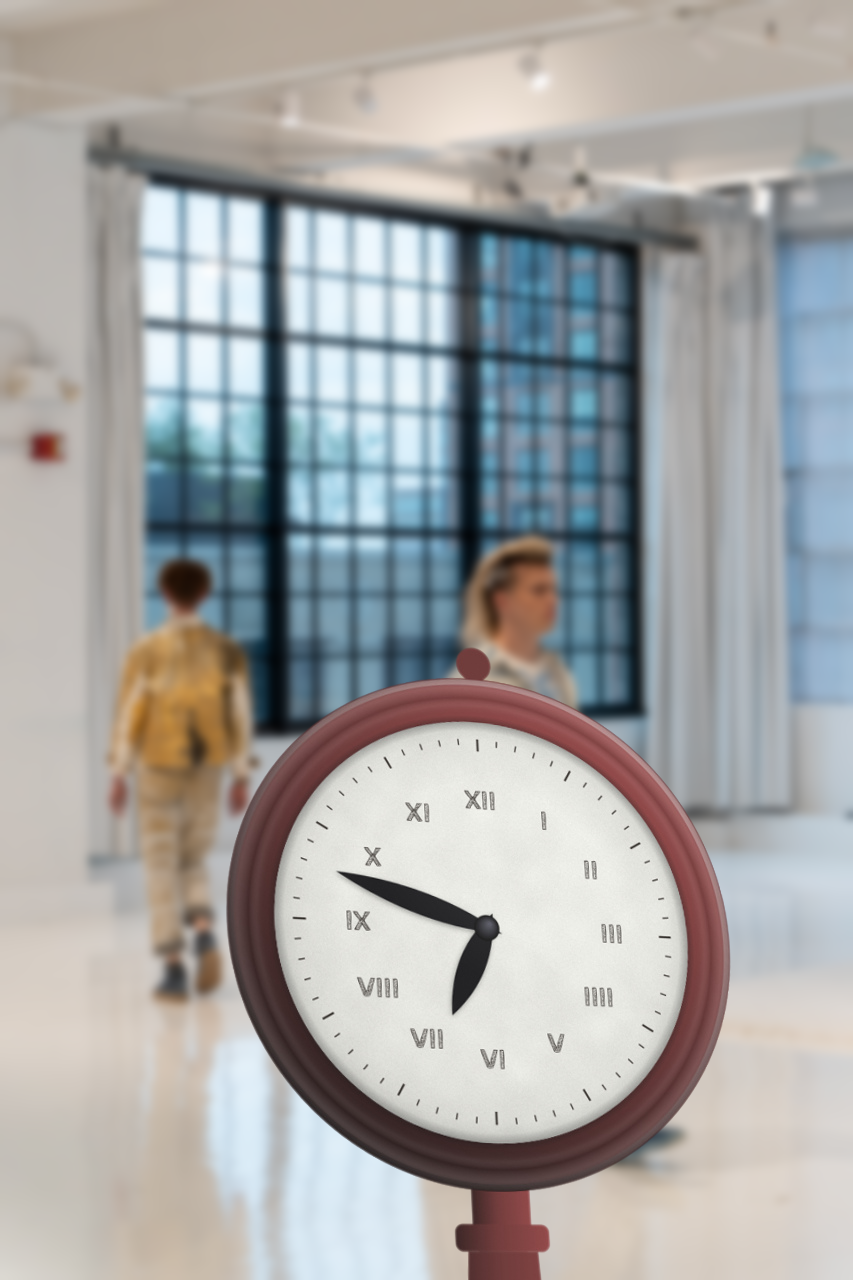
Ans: h=6 m=48
